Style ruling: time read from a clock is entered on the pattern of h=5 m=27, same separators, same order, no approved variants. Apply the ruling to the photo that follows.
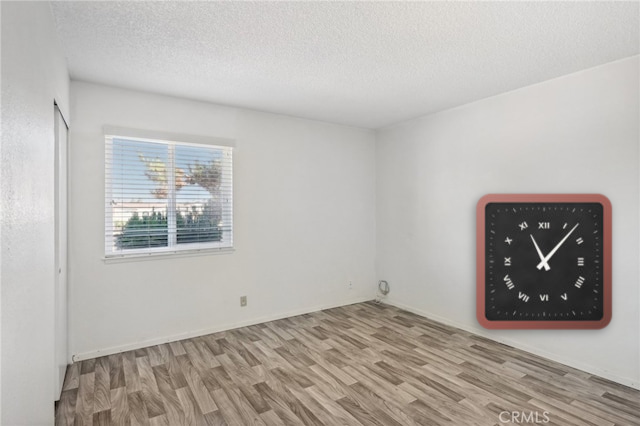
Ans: h=11 m=7
